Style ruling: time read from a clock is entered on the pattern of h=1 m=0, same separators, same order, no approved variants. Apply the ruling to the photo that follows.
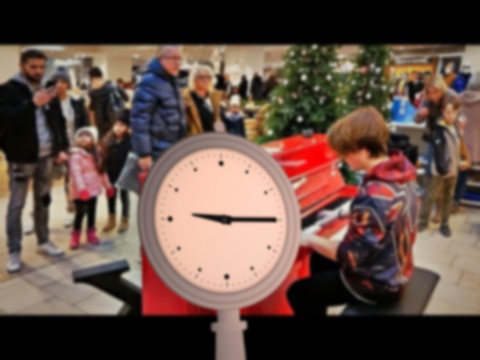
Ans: h=9 m=15
